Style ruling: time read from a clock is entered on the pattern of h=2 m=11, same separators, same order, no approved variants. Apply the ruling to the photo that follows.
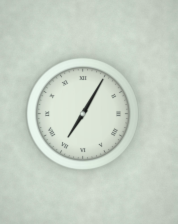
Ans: h=7 m=5
